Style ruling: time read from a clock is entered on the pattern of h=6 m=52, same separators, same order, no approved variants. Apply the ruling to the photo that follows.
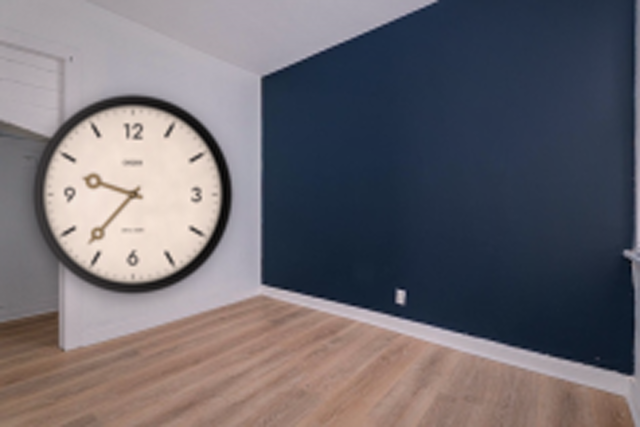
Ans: h=9 m=37
